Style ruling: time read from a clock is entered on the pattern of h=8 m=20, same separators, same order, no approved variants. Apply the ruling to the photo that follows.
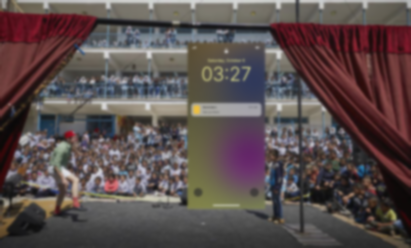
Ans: h=3 m=27
